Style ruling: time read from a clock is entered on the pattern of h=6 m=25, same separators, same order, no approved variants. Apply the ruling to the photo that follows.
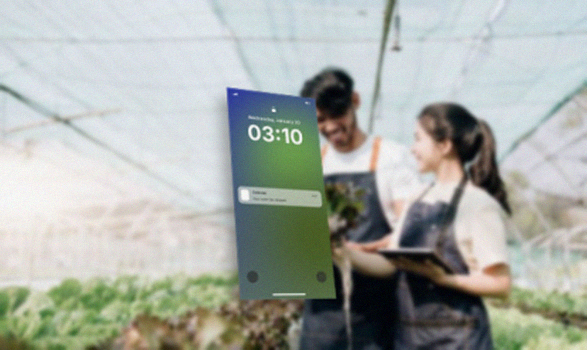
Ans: h=3 m=10
